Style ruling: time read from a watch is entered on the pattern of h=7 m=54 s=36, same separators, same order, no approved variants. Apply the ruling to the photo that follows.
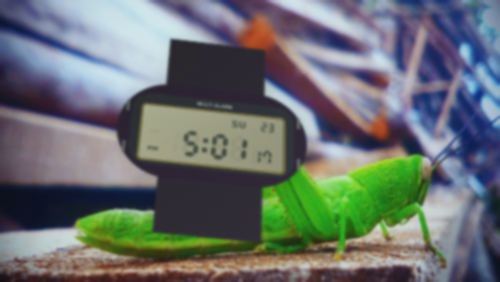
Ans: h=5 m=1 s=17
